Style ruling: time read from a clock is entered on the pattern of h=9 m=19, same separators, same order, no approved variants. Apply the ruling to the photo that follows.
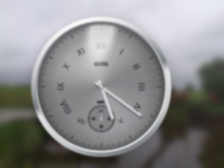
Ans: h=5 m=21
